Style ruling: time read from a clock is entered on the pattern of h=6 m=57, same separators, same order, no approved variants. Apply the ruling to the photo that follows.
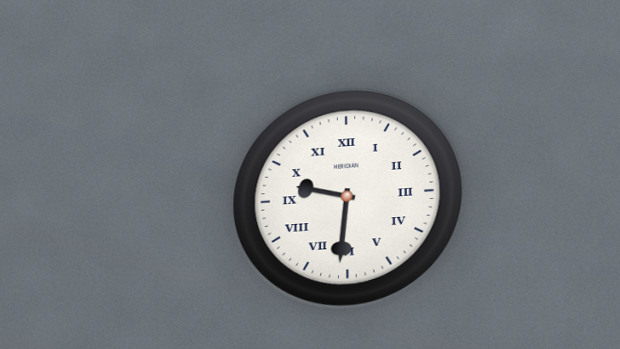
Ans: h=9 m=31
